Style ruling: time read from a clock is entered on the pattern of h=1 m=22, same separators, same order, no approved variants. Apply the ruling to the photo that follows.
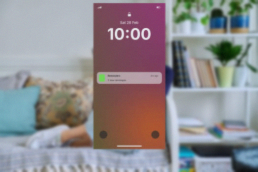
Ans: h=10 m=0
